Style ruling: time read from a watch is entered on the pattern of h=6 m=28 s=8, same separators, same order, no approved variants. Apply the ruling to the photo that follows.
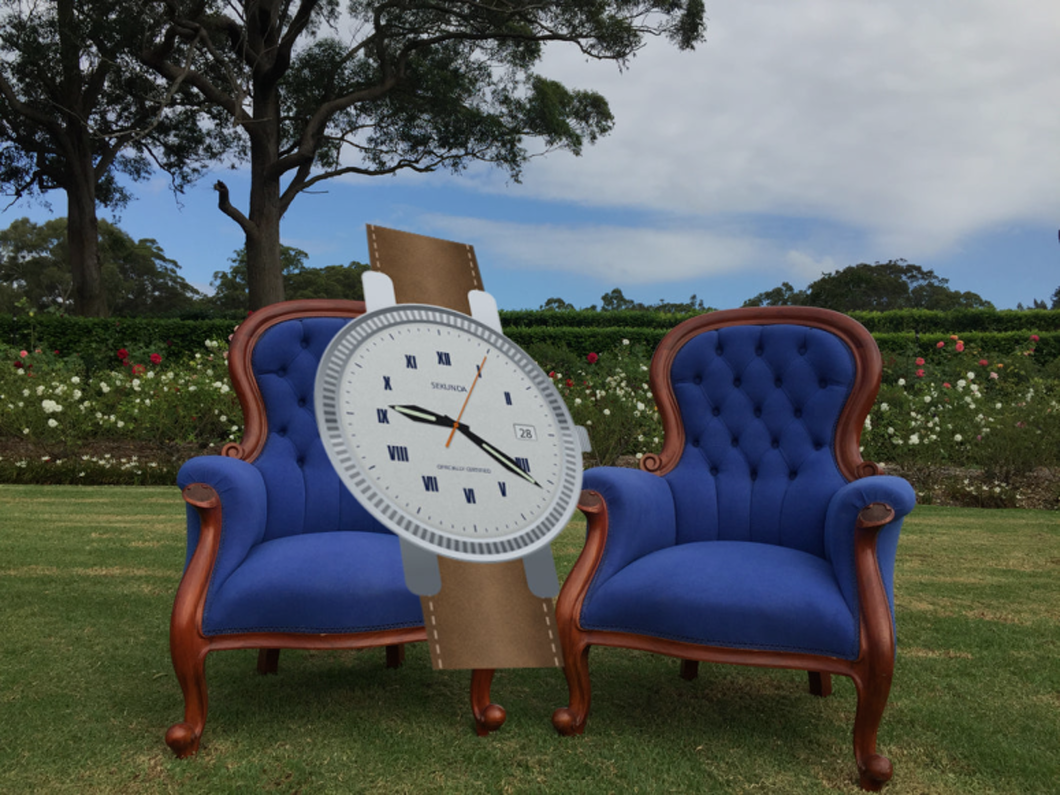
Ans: h=9 m=21 s=5
